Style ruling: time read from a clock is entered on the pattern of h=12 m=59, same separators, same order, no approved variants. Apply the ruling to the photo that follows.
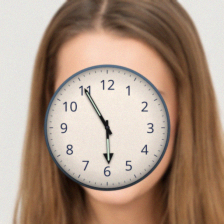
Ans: h=5 m=55
